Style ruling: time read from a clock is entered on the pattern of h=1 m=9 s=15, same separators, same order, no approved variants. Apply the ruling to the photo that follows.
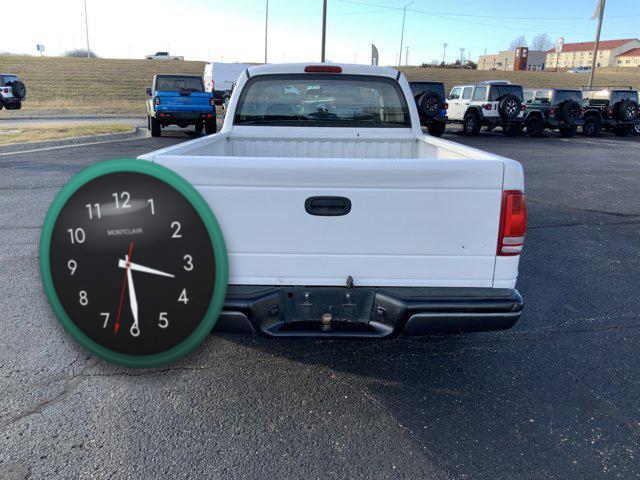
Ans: h=3 m=29 s=33
